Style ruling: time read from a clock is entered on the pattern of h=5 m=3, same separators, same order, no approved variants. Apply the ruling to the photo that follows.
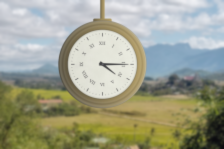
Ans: h=4 m=15
